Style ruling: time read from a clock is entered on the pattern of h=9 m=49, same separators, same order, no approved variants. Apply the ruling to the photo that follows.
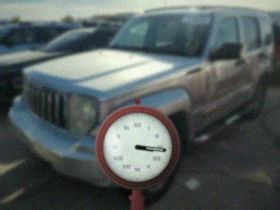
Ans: h=3 m=16
